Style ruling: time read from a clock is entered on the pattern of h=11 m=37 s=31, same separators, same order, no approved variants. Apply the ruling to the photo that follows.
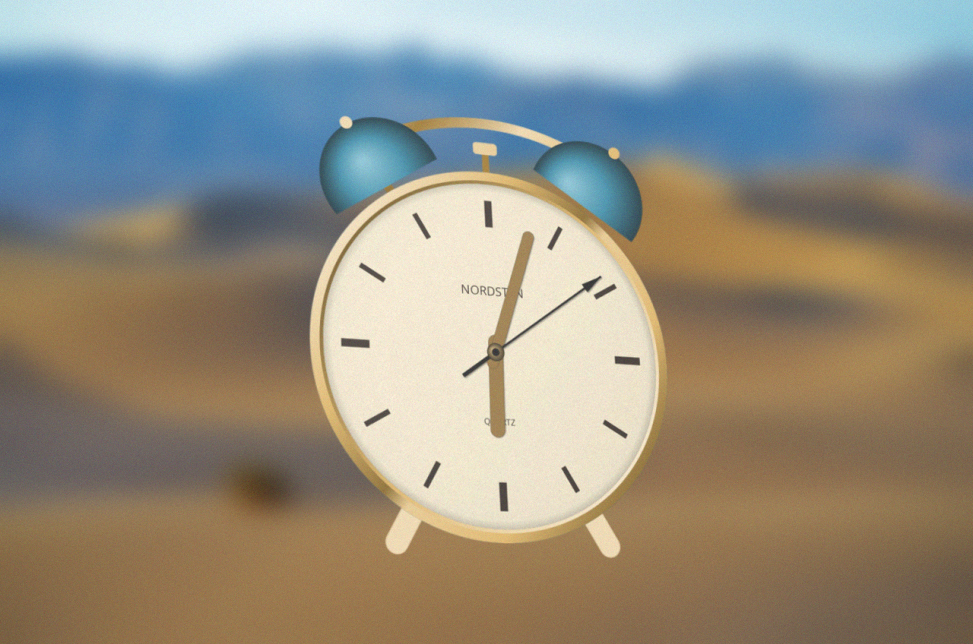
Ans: h=6 m=3 s=9
